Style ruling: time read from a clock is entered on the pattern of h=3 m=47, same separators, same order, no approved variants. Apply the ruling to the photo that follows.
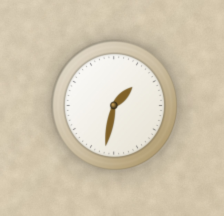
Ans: h=1 m=32
